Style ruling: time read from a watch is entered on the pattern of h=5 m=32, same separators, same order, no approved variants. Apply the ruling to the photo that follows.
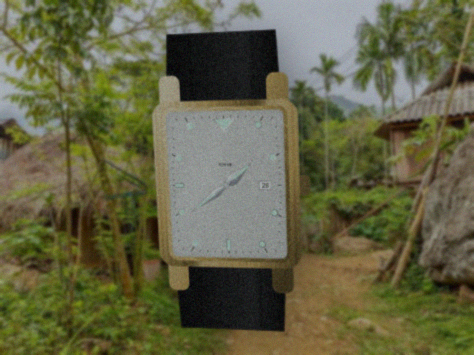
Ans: h=1 m=39
